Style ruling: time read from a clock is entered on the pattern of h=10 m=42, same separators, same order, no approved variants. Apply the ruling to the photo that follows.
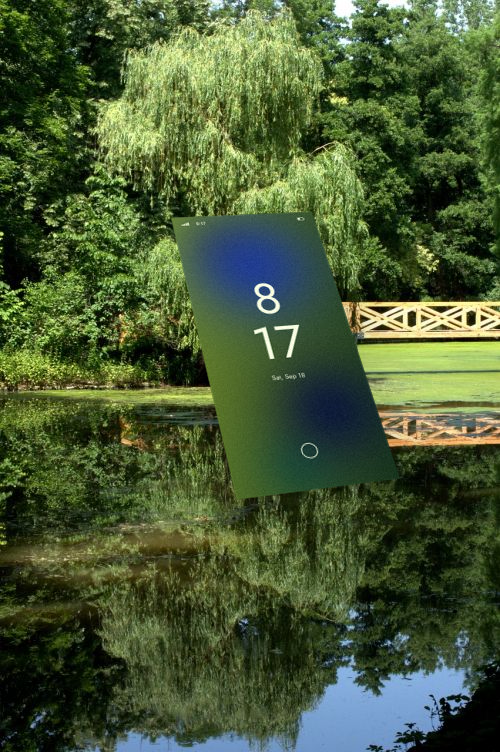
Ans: h=8 m=17
